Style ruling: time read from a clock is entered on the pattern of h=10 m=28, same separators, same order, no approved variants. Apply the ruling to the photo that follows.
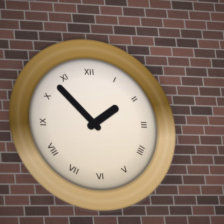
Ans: h=1 m=53
